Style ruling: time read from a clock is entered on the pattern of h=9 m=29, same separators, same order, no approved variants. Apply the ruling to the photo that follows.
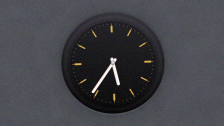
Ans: h=5 m=36
